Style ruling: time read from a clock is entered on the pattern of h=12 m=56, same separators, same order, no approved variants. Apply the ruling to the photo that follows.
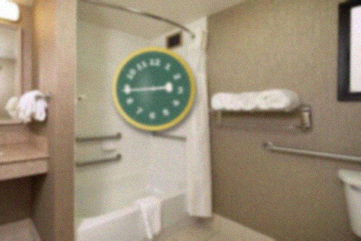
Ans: h=2 m=44
